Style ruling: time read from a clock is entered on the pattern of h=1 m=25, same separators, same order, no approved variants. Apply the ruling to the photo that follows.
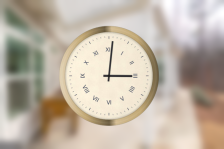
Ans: h=3 m=1
